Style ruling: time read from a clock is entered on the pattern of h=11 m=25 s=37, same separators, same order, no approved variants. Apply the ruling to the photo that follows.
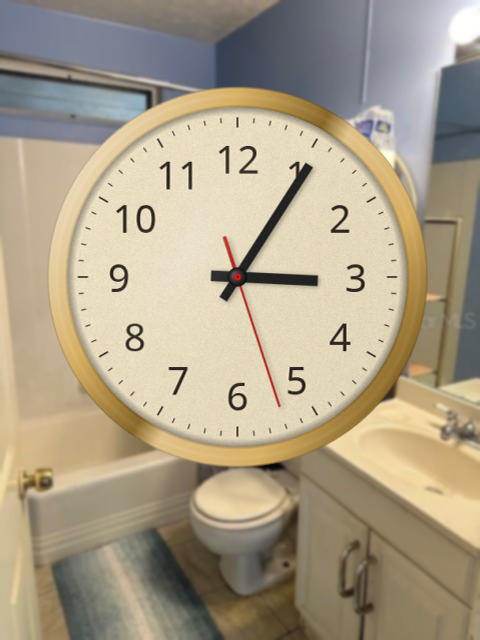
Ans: h=3 m=5 s=27
